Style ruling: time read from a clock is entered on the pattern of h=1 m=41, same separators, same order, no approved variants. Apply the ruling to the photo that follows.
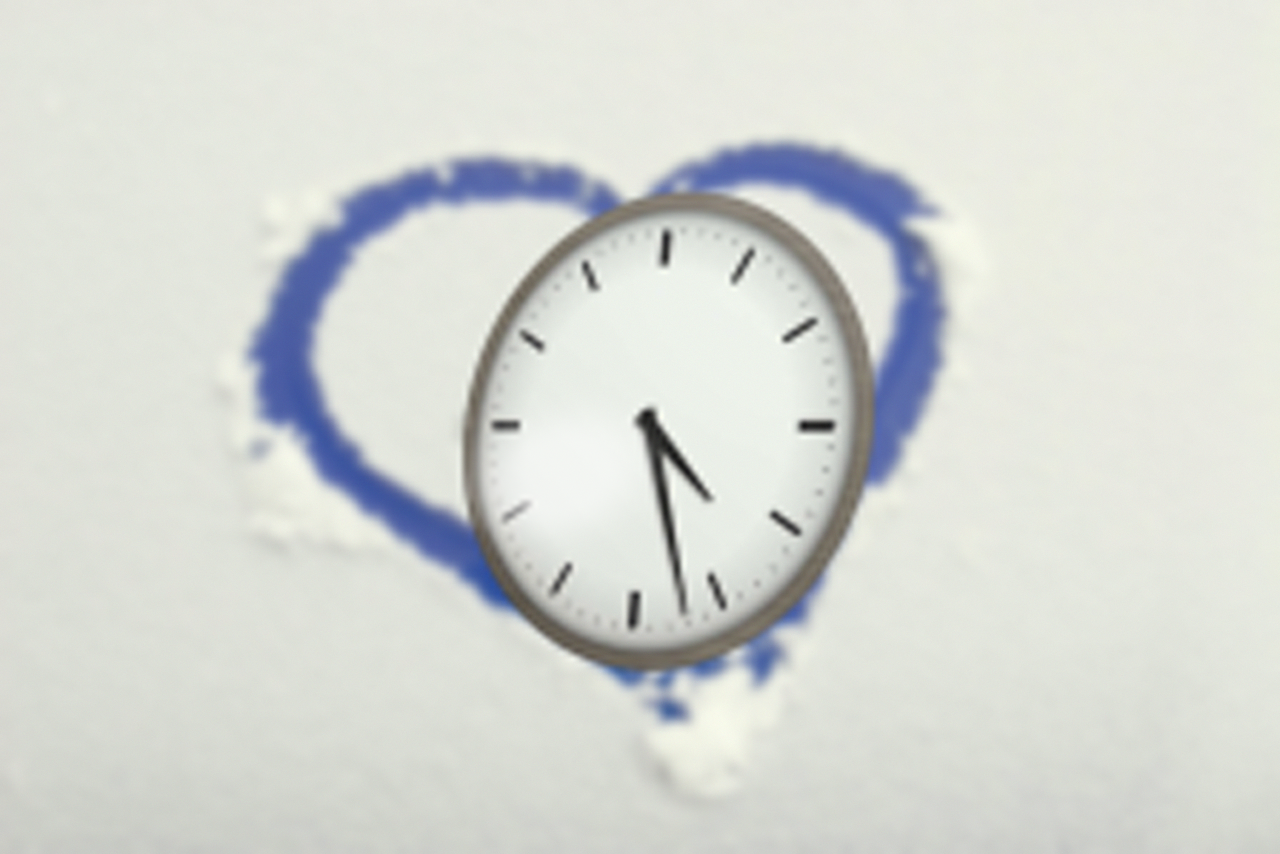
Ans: h=4 m=27
